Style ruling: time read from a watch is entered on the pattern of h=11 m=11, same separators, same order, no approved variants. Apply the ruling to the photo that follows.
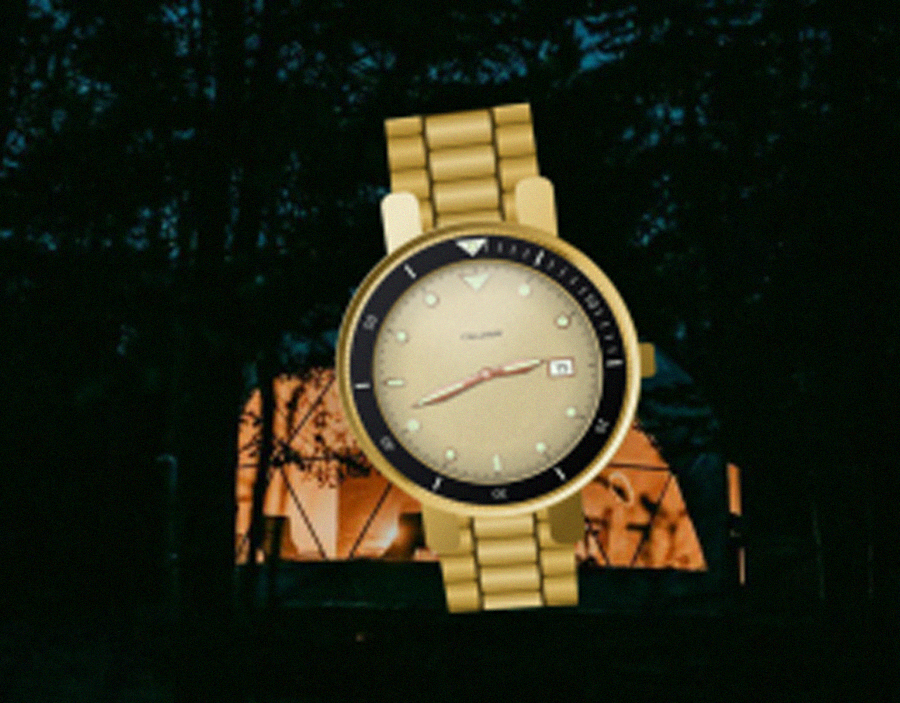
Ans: h=2 m=42
